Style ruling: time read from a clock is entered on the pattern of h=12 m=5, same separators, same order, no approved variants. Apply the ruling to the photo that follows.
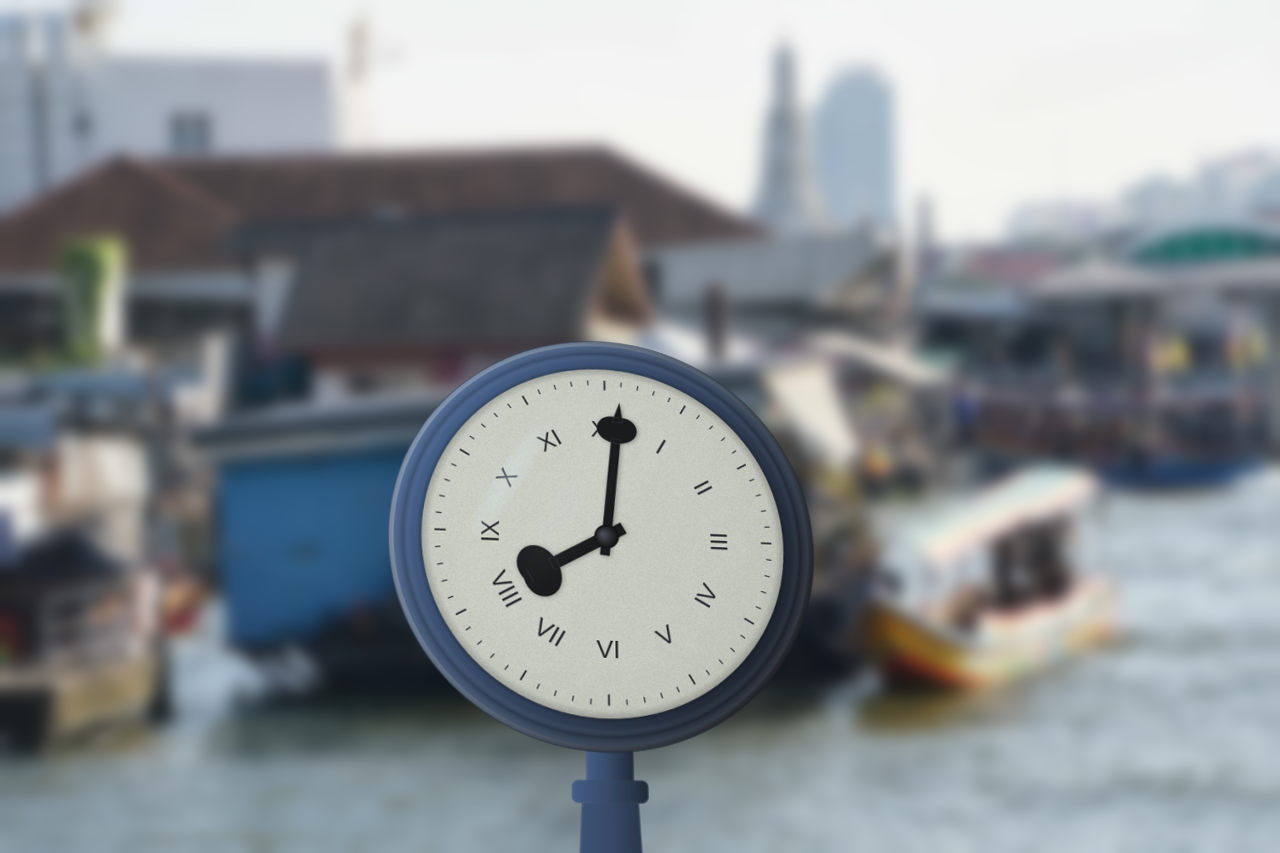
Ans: h=8 m=1
